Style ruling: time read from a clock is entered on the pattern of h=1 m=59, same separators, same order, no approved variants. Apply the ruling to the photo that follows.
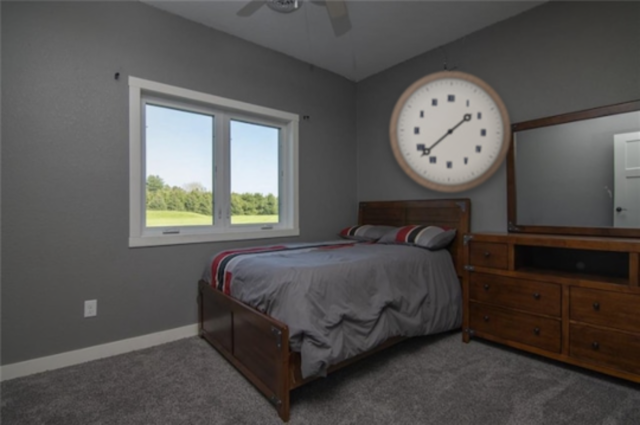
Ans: h=1 m=38
